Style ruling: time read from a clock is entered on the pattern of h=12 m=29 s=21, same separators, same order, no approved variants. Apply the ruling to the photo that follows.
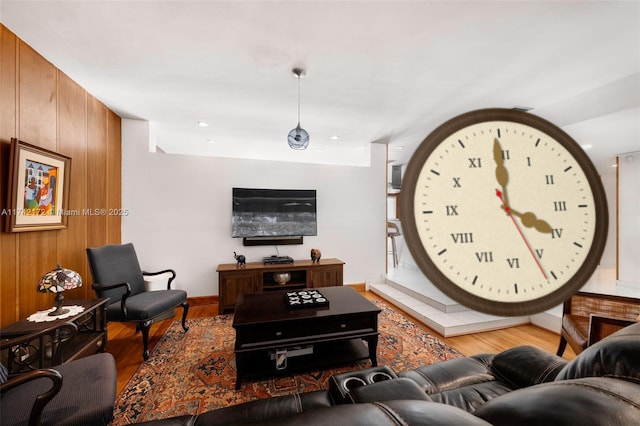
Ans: h=3 m=59 s=26
